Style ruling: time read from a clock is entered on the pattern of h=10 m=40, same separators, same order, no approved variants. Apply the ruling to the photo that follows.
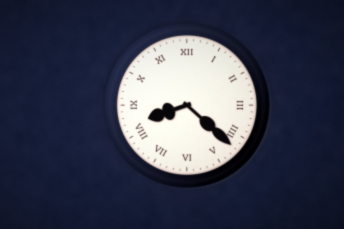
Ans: h=8 m=22
